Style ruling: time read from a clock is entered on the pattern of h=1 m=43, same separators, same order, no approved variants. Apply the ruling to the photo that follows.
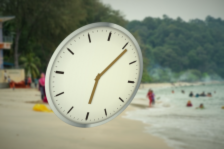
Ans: h=6 m=6
